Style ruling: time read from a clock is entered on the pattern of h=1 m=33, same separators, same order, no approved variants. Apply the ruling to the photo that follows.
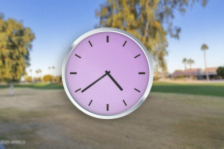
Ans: h=4 m=39
